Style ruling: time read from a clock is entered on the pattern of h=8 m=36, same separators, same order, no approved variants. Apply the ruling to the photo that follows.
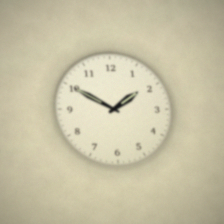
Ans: h=1 m=50
